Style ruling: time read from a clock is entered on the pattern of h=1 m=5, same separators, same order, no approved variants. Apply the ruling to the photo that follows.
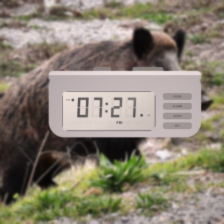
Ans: h=7 m=27
